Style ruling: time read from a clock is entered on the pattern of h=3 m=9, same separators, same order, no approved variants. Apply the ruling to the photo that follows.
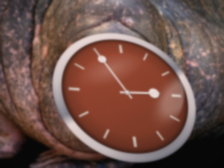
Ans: h=2 m=55
